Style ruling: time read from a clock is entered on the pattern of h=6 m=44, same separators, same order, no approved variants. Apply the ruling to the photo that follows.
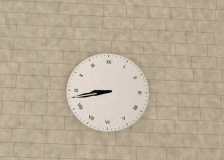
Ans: h=8 m=43
